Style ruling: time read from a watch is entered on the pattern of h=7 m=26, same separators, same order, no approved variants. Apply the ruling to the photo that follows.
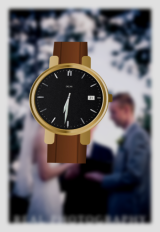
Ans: h=6 m=31
